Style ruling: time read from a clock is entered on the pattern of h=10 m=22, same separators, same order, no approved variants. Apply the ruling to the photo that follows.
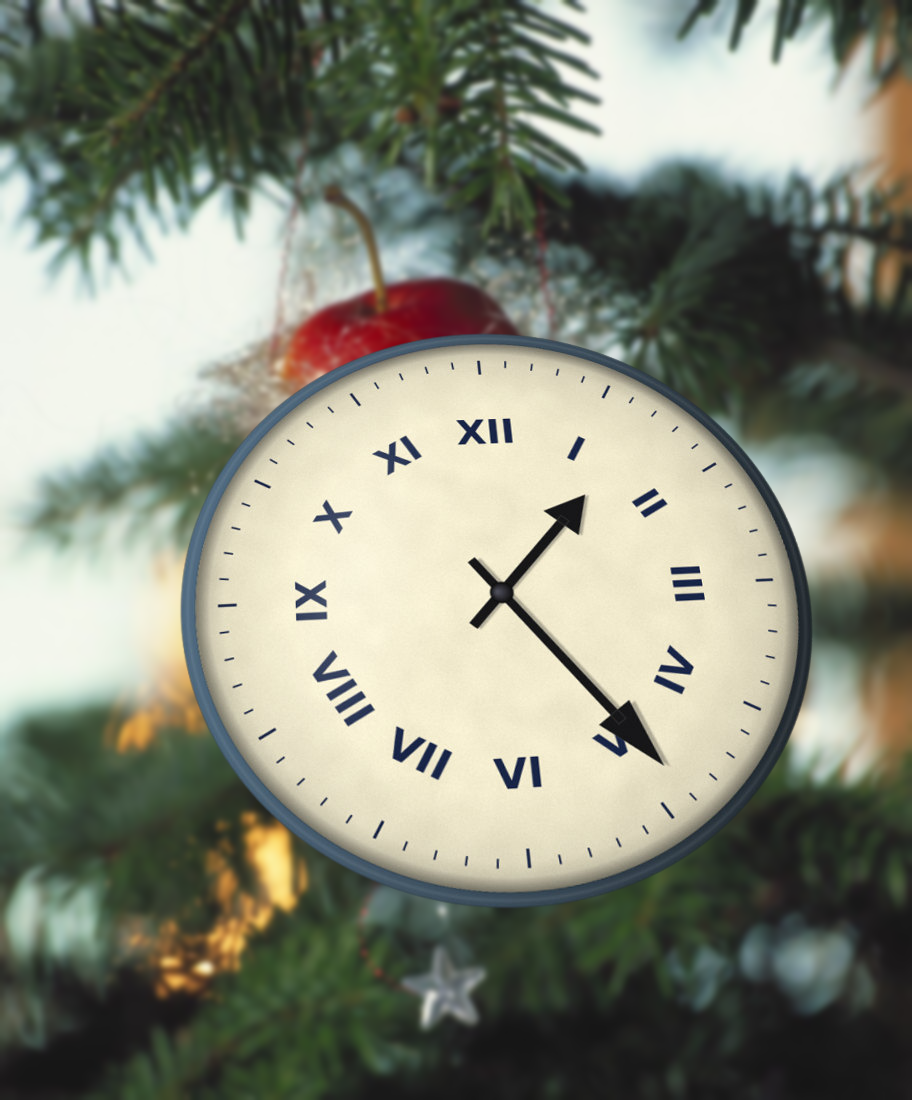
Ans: h=1 m=24
